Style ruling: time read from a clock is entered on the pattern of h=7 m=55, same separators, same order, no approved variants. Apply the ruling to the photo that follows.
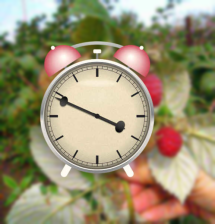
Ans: h=3 m=49
